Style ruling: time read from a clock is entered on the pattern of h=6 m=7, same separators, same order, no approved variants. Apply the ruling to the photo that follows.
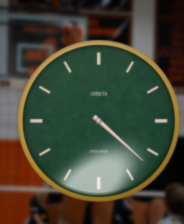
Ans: h=4 m=22
